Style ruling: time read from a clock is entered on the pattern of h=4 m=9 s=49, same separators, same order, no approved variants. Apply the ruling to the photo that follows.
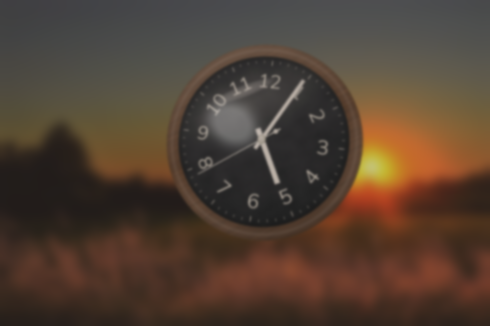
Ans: h=5 m=4 s=39
